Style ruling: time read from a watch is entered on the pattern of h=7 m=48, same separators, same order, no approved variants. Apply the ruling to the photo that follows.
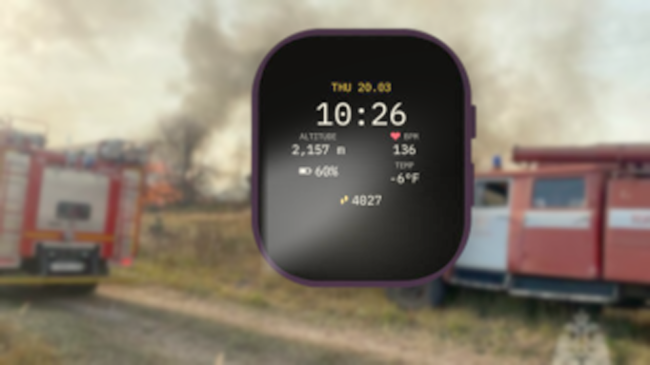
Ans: h=10 m=26
